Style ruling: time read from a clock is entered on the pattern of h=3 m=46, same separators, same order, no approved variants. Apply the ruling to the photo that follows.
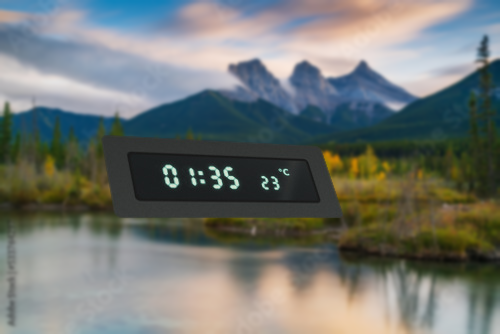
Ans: h=1 m=35
